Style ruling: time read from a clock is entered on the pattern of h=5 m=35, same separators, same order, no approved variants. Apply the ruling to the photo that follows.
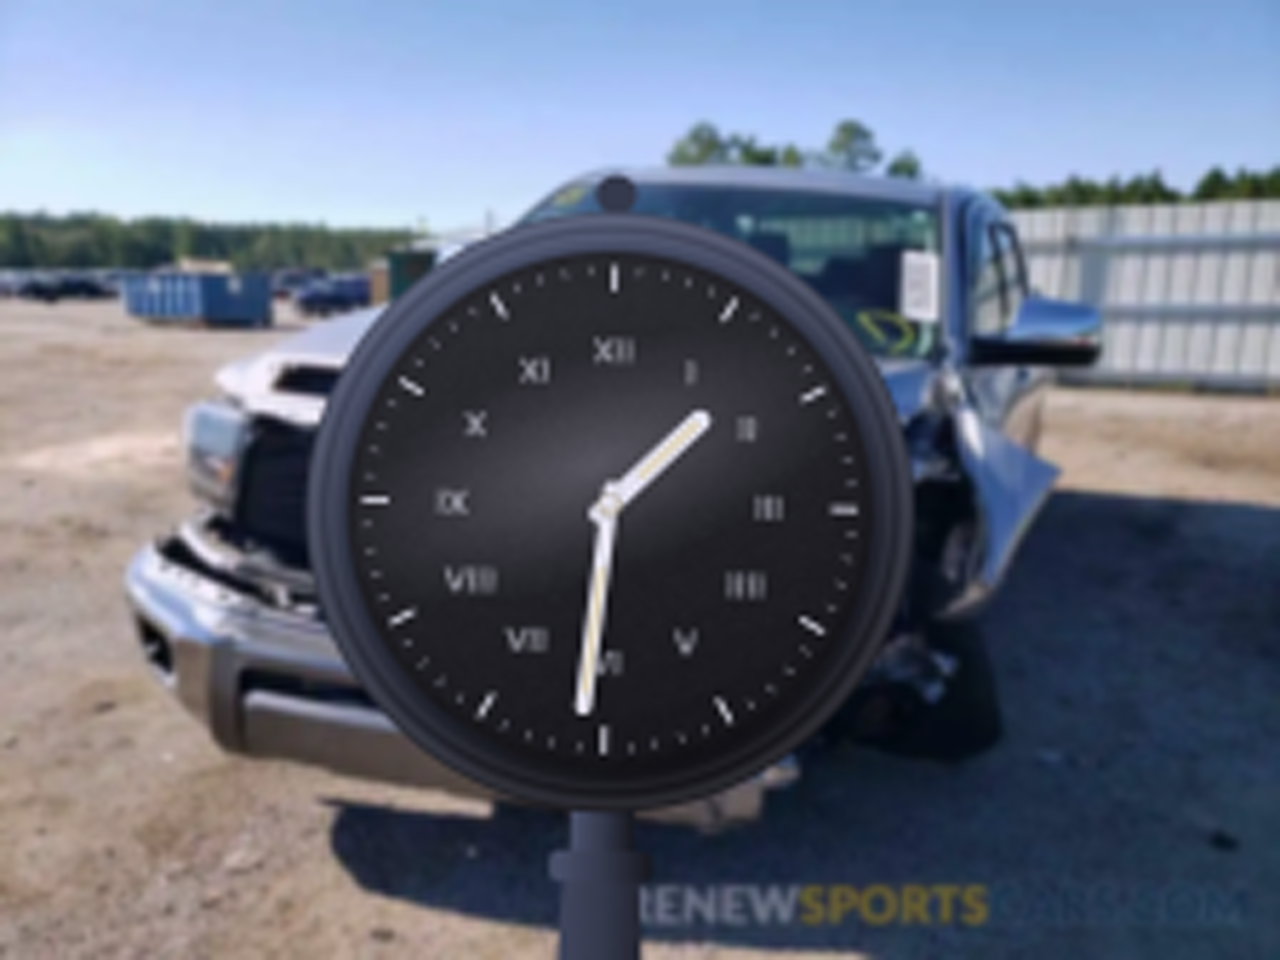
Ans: h=1 m=31
